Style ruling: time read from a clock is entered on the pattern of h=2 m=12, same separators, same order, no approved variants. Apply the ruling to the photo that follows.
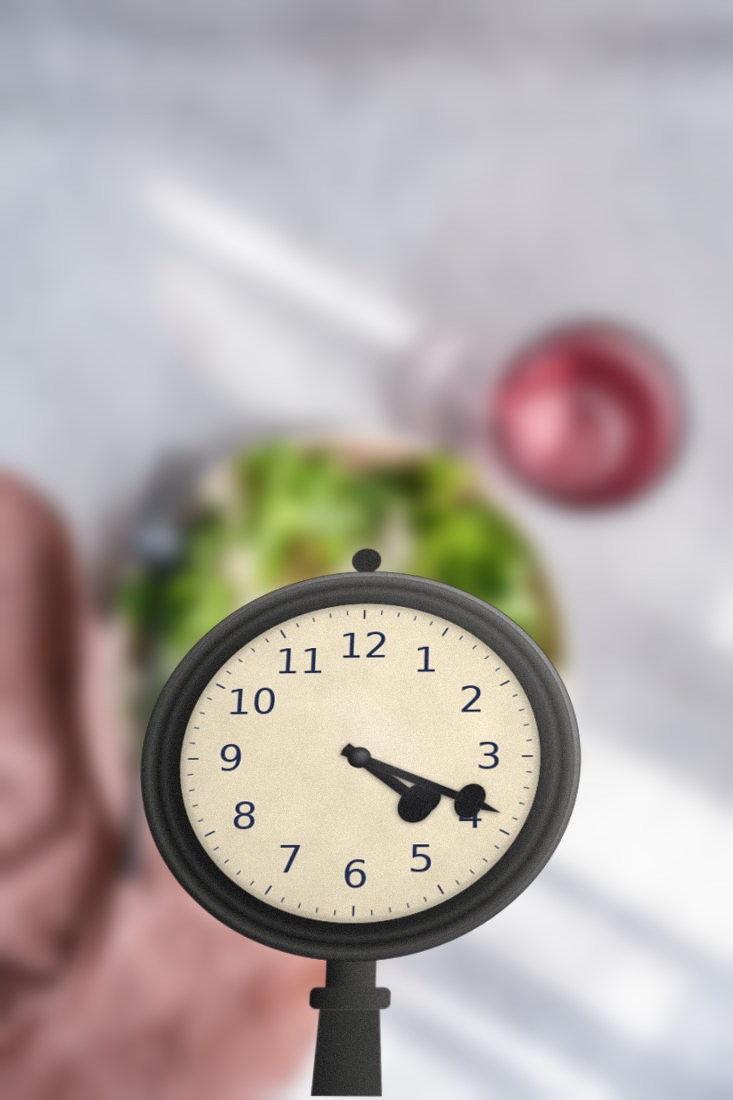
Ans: h=4 m=19
